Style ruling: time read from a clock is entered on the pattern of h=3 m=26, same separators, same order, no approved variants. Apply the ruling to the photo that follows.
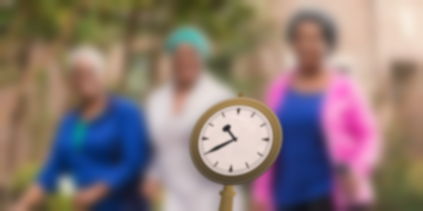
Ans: h=10 m=40
